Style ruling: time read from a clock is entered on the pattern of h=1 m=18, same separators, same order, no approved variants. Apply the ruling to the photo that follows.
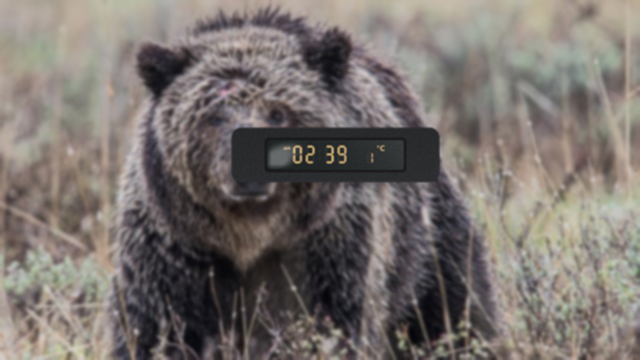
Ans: h=2 m=39
